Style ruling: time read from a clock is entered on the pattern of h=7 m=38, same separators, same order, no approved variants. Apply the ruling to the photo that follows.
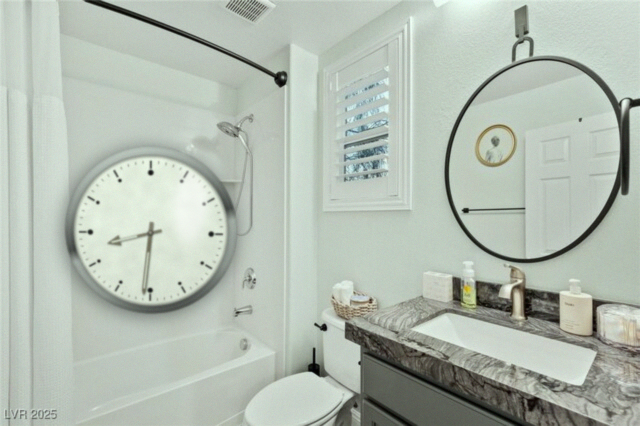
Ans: h=8 m=31
